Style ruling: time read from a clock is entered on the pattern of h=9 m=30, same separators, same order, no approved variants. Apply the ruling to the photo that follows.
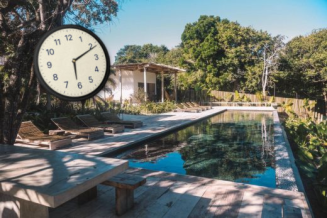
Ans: h=6 m=11
